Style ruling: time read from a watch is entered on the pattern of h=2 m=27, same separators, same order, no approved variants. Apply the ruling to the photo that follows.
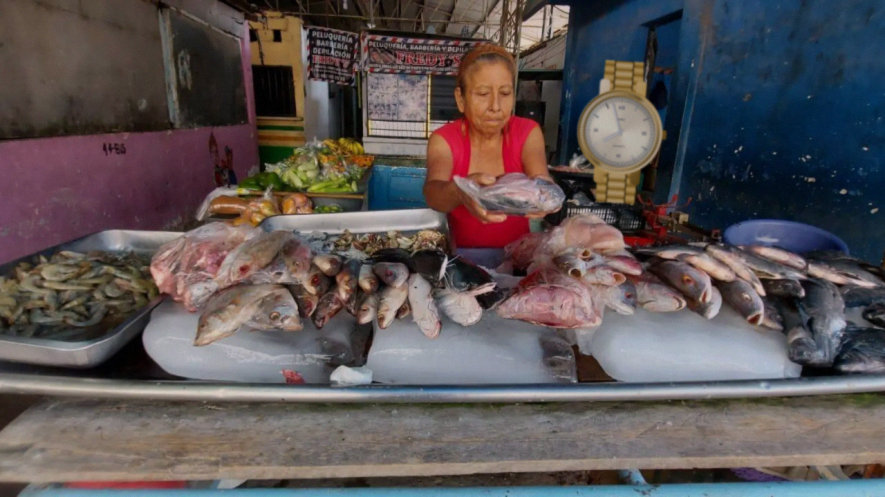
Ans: h=7 m=57
